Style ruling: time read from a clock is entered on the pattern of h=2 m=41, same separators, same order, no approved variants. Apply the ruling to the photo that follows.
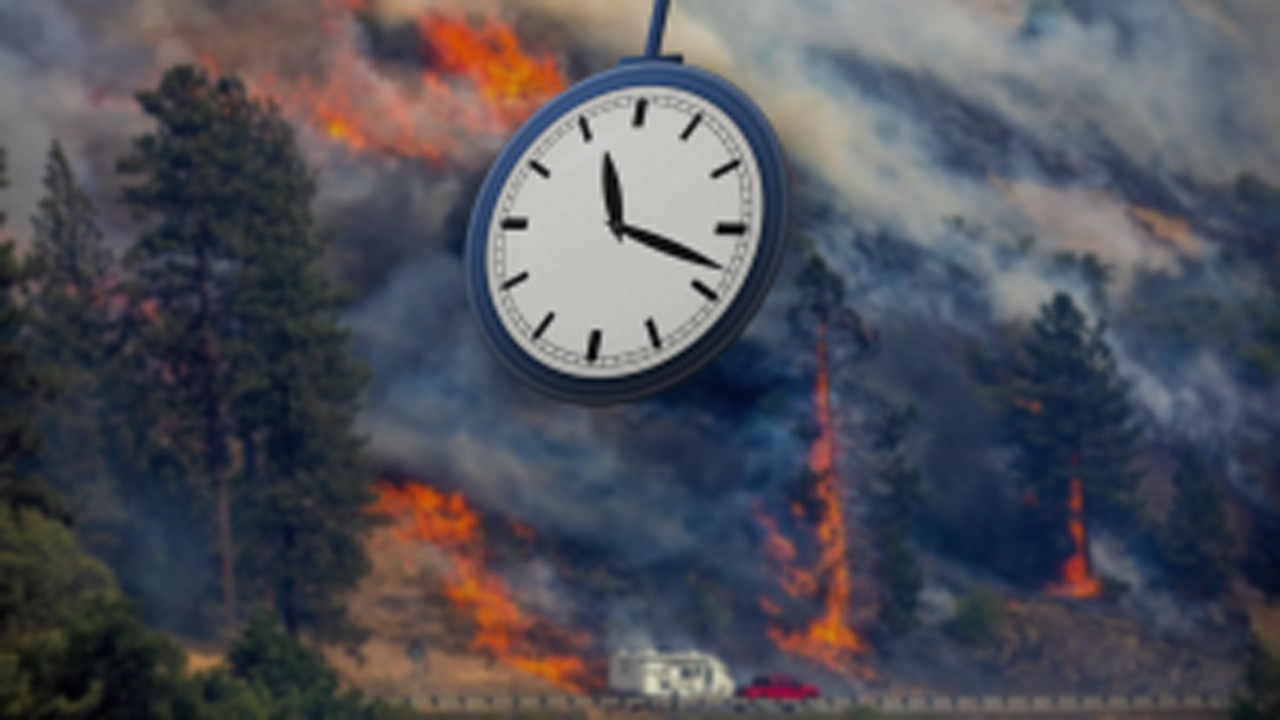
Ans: h=11 m=18
